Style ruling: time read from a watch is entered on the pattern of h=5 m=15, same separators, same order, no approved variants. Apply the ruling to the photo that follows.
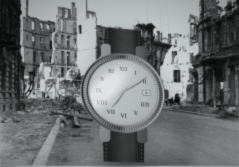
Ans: h=7 m=9
